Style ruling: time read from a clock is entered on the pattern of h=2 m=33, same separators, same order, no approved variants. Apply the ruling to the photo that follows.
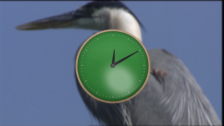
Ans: h=12 m=10
